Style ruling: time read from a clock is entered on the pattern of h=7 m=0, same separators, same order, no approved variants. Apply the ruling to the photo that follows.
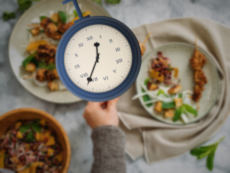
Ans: h=12 m=37
